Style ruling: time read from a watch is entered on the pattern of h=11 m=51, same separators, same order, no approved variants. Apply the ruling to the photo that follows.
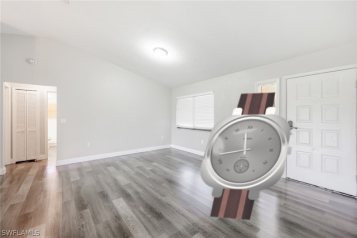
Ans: h=11 m=43
